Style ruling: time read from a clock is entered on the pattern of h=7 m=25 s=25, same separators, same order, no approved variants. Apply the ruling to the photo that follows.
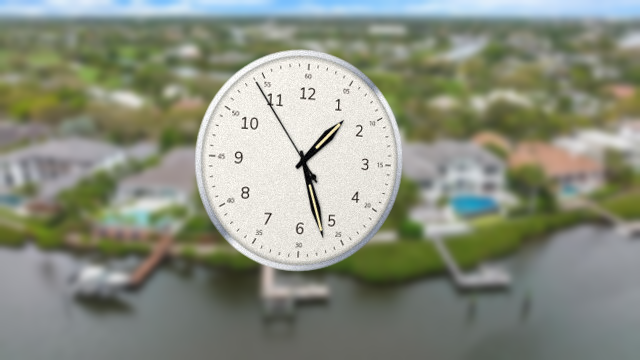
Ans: h=1 m=26 s=54
